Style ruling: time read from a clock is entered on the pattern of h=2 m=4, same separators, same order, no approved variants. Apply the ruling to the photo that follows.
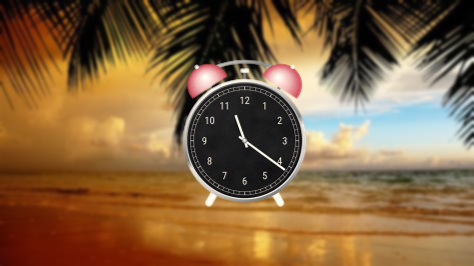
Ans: h=11 m=21
